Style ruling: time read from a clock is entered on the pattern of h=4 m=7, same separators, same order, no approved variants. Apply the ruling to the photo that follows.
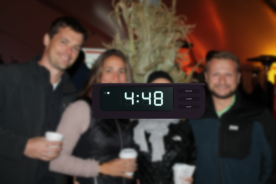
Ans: h=4 m=48
